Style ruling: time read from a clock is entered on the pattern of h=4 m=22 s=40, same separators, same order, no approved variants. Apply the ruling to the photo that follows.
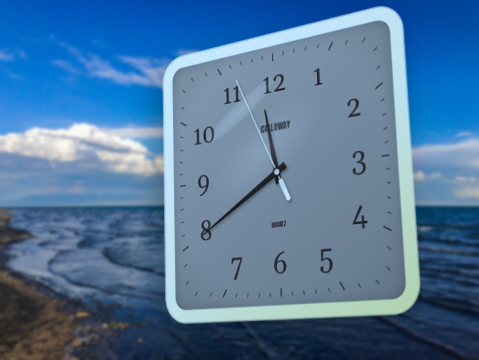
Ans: h=11 m=39 s=56
